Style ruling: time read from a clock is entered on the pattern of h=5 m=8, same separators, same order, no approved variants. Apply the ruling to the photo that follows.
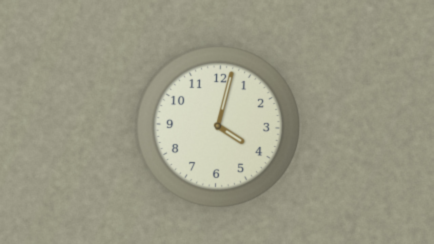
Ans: h=4 m=2
